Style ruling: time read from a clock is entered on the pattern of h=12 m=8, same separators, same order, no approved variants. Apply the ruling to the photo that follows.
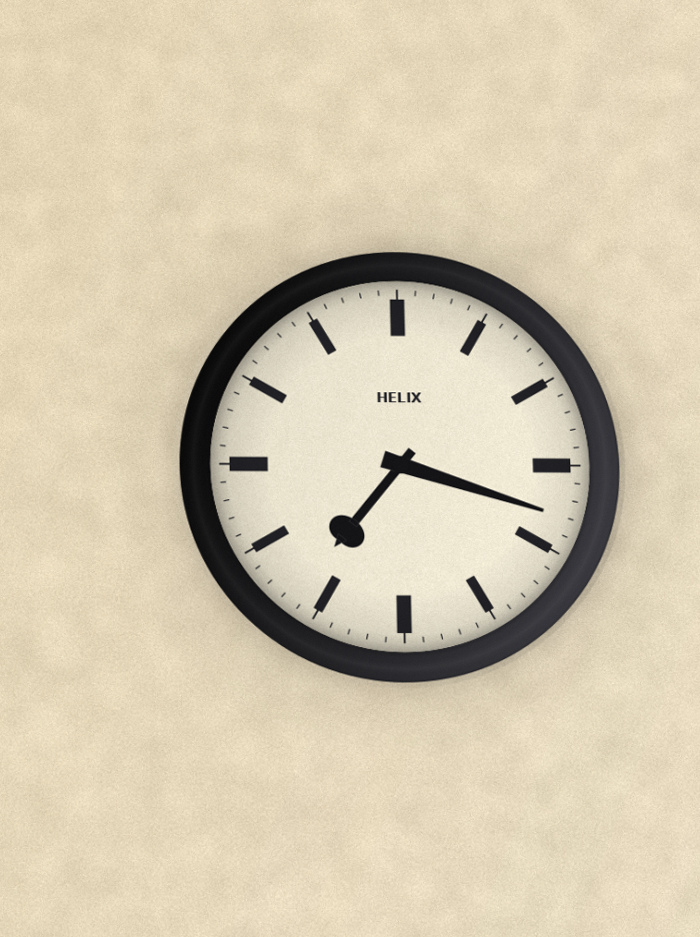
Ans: h=7 m=18
